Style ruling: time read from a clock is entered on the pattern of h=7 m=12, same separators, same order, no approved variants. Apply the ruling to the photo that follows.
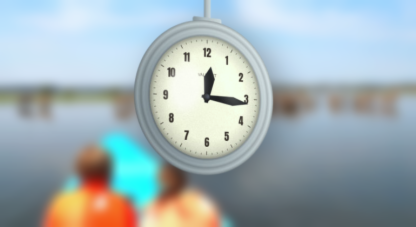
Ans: h=12 m=16
